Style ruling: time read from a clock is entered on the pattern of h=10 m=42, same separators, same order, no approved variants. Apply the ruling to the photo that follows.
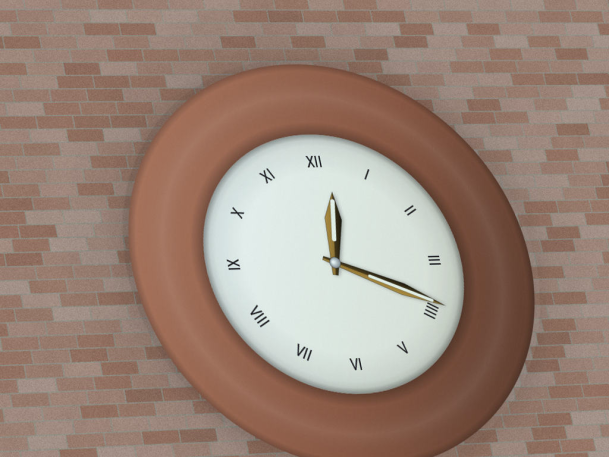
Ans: h=12 m=19
